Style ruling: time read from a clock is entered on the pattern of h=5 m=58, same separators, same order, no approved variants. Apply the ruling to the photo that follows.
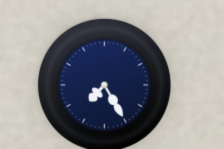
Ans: h=7 m=25
